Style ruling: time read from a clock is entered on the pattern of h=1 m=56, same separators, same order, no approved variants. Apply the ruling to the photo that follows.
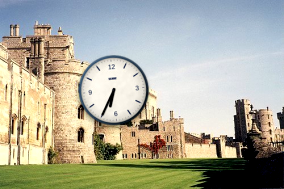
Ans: h=6 m=35
